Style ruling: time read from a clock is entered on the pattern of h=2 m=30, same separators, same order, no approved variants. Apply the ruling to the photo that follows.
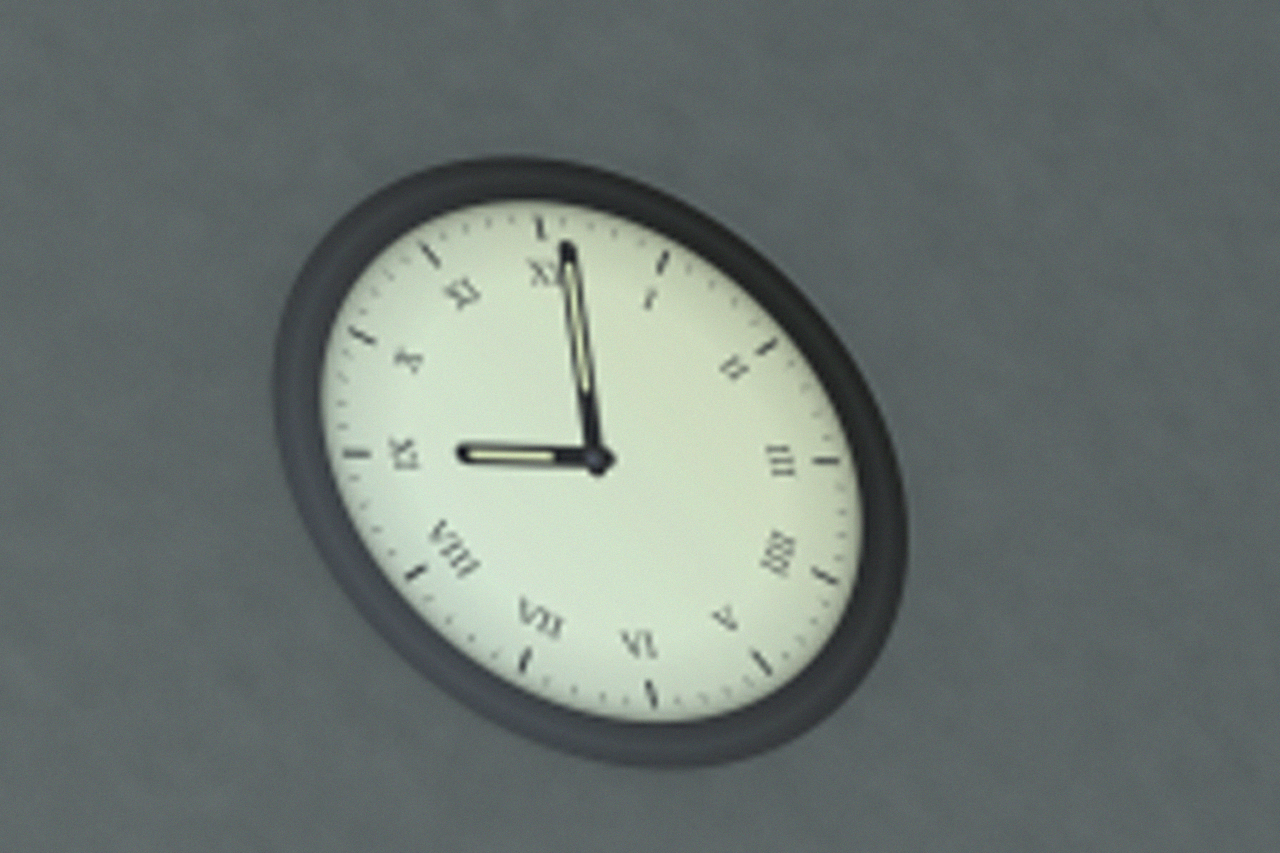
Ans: h=9 m=1
